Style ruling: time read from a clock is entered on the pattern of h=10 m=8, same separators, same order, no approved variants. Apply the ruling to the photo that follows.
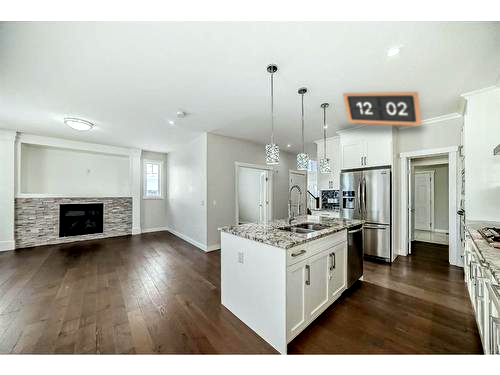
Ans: h=12 m=2
